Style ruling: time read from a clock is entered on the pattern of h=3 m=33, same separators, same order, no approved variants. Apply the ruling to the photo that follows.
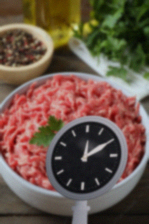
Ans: h=12 m=10
